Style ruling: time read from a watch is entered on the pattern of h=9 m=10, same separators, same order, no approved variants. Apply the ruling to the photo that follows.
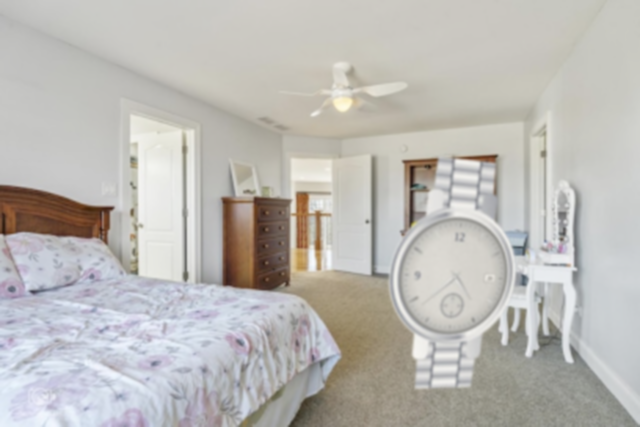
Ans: h=4 m=38
